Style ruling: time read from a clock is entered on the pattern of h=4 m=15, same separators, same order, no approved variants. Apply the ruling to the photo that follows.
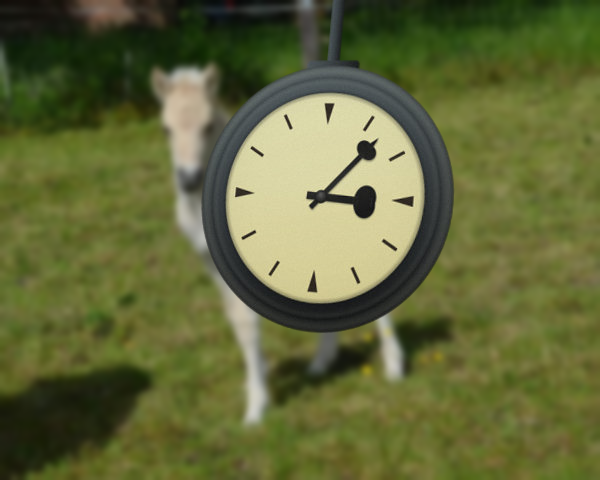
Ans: h=3 m=7
